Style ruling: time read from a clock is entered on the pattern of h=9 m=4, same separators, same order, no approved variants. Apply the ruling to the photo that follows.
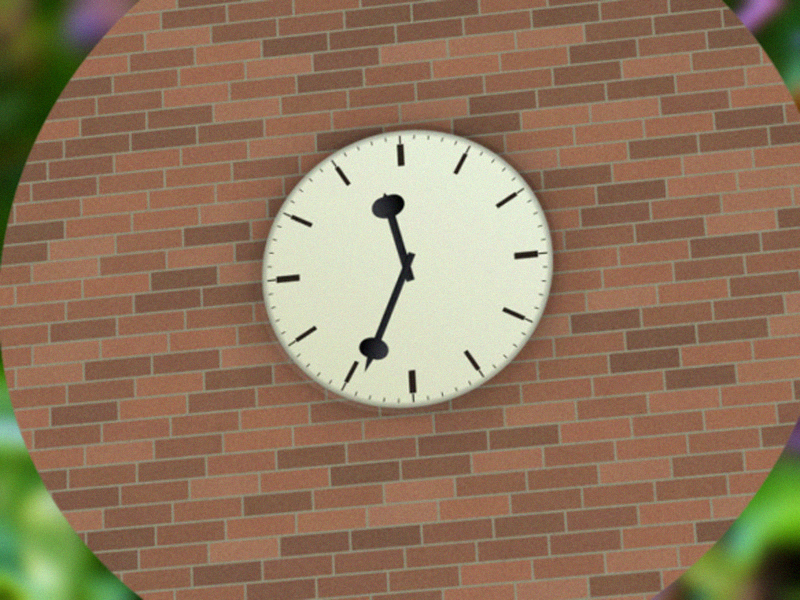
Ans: h=11 m=34
